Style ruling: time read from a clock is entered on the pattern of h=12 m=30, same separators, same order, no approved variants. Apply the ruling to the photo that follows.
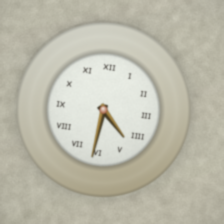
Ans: h=4 m=31
